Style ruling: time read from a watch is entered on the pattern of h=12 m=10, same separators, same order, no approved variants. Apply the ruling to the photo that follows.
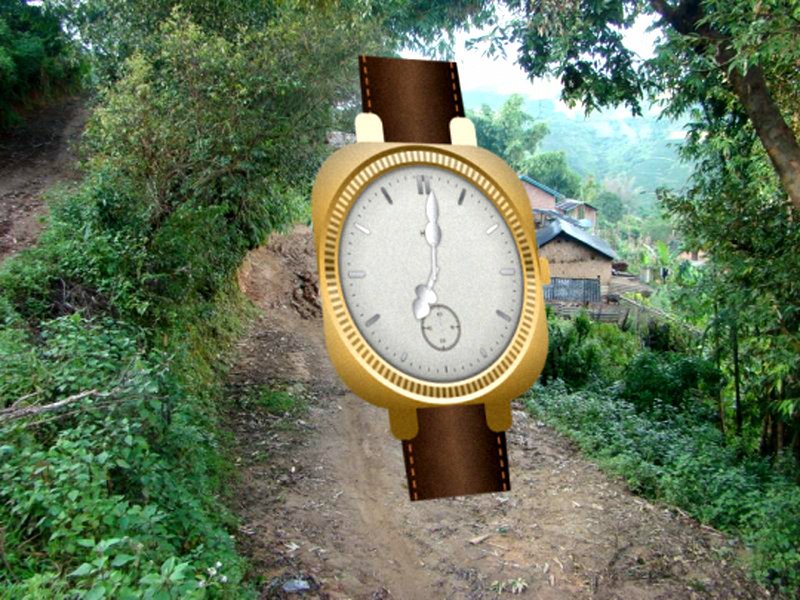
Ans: h=7 m=1
